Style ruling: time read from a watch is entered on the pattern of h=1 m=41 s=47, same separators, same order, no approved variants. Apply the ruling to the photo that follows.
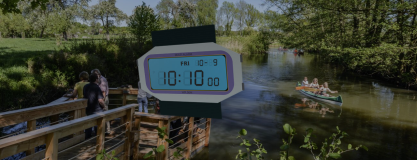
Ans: h=10 m=10 s=0
